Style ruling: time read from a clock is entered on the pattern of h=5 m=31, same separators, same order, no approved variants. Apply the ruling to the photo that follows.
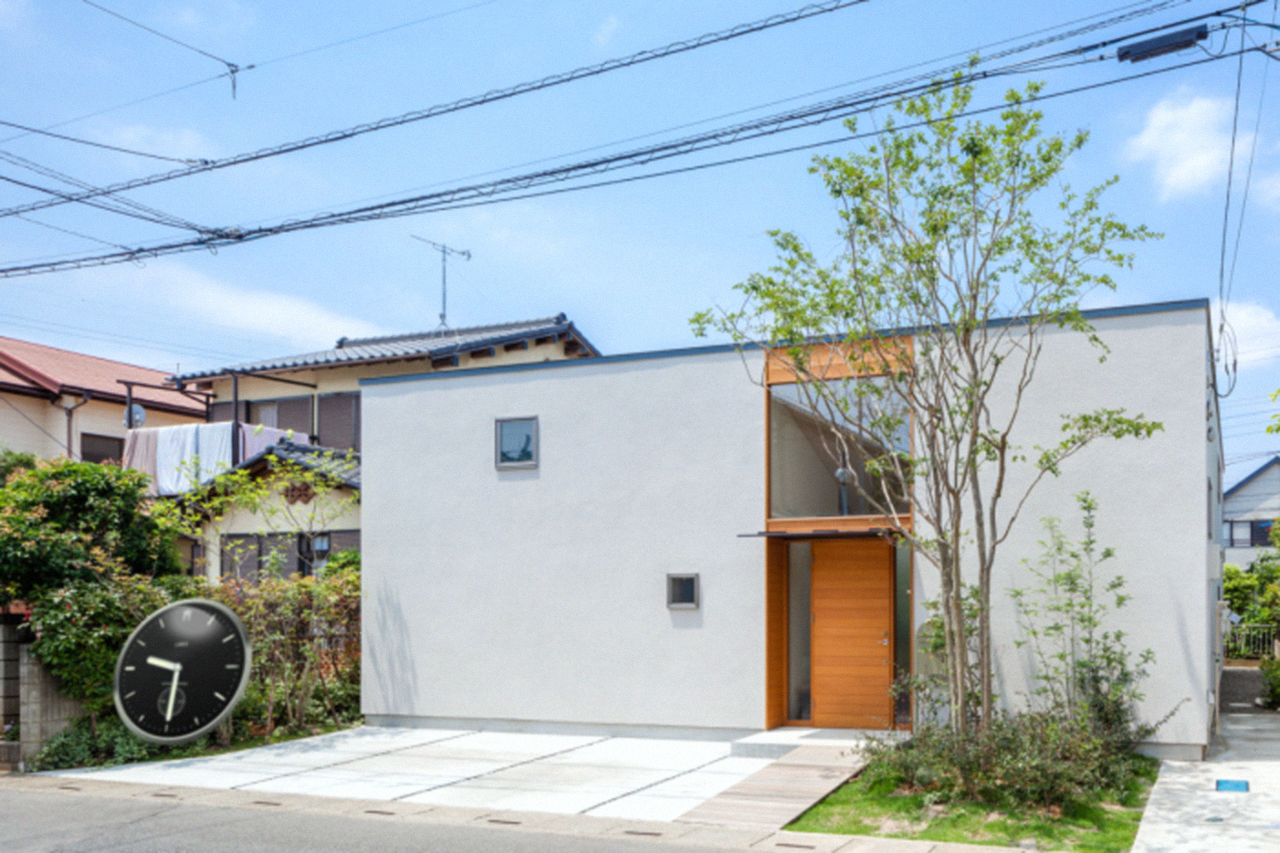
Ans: h=9 m=30
